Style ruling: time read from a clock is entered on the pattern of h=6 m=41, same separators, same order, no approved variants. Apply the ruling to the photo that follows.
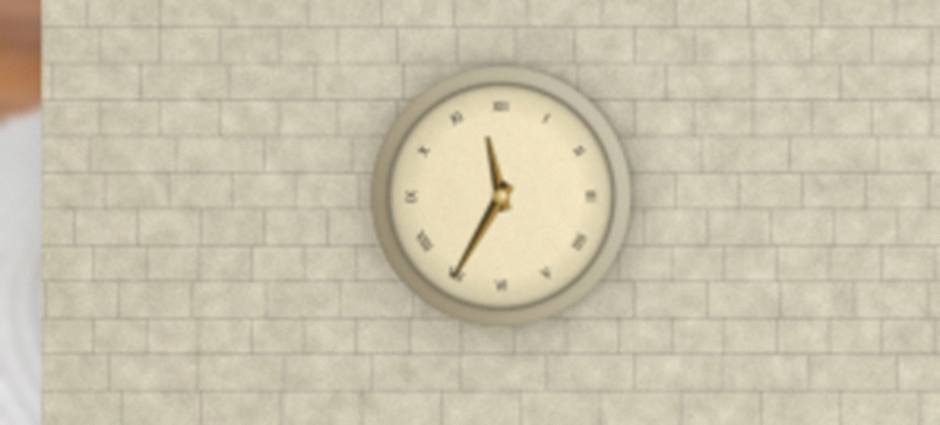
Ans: h=11 m=35
